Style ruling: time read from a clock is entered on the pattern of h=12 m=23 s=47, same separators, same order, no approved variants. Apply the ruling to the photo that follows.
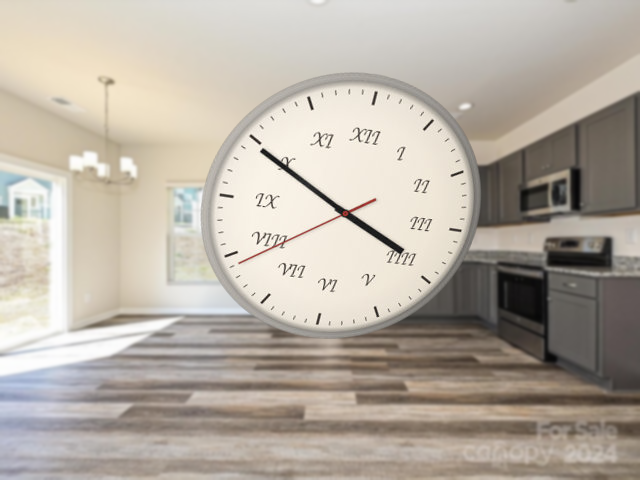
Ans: h=3 m=49 s=39
